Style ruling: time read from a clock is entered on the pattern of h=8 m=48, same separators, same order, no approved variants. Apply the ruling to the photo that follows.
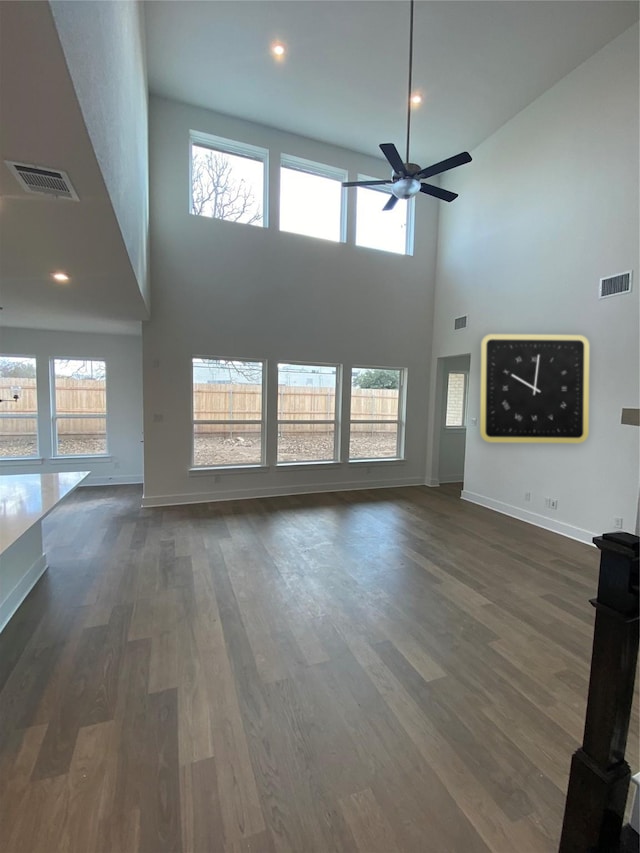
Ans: h=10 m=1
